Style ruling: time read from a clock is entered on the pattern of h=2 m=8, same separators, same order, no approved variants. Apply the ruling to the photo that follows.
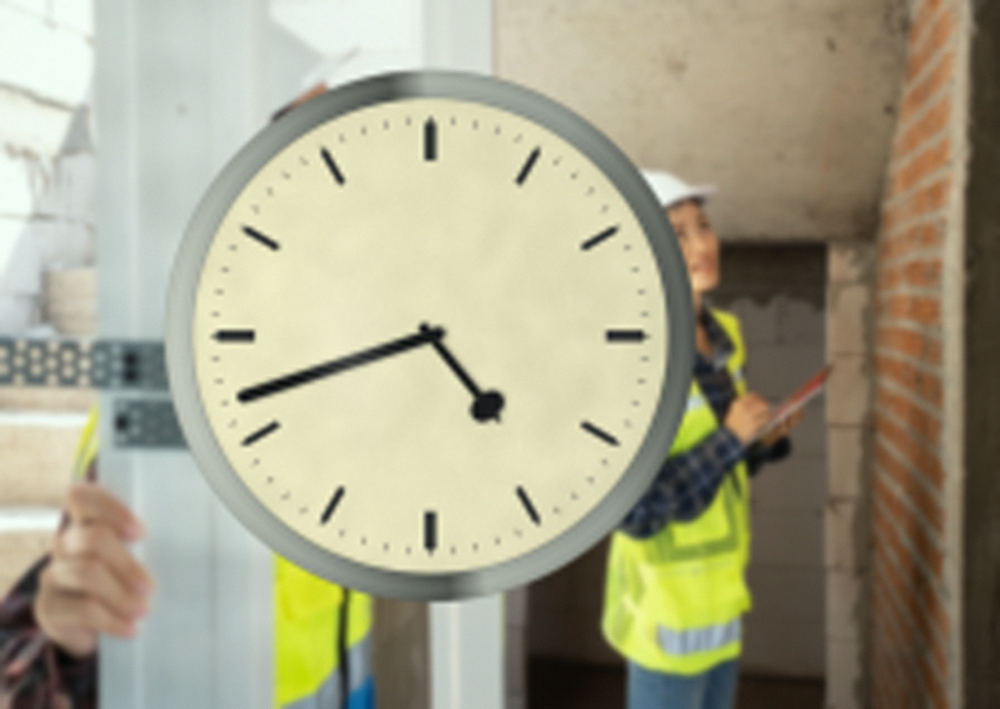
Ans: h=4 m=42
